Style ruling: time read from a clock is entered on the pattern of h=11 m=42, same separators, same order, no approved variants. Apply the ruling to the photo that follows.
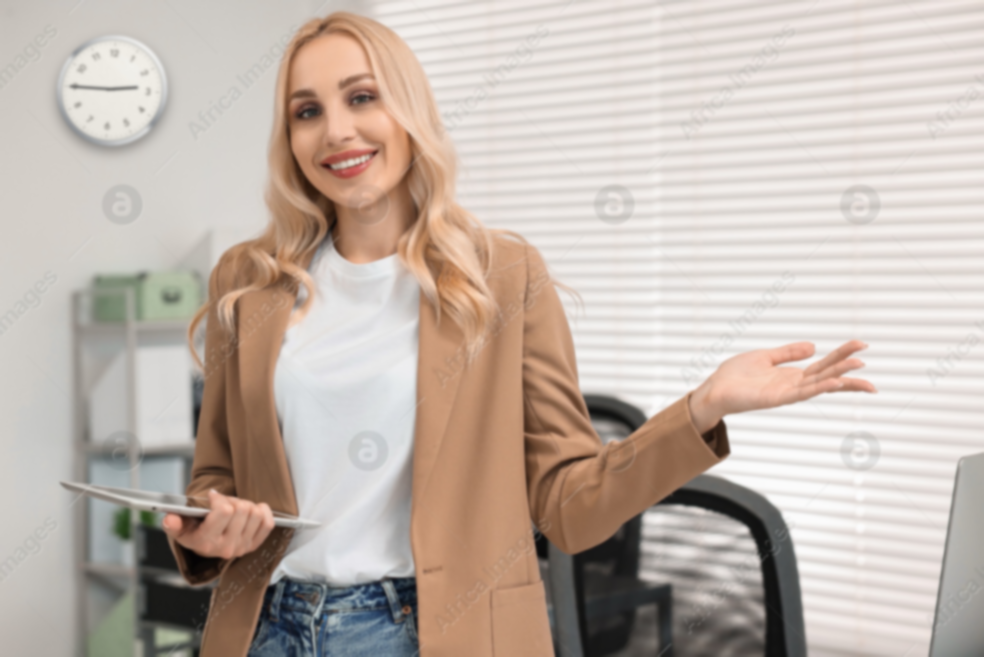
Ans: h=2 m=45
